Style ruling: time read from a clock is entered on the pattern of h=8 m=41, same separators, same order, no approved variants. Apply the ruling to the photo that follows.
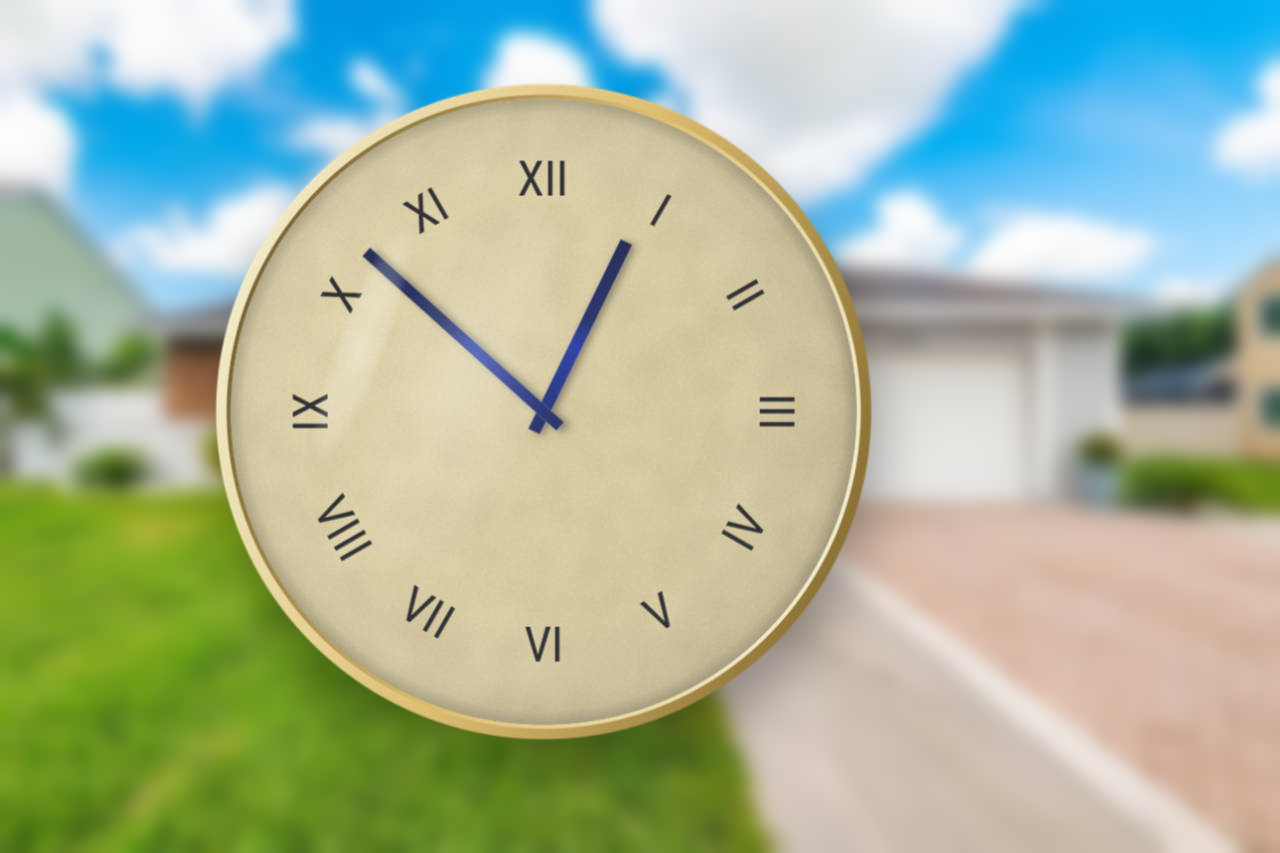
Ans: h=12 m=52
